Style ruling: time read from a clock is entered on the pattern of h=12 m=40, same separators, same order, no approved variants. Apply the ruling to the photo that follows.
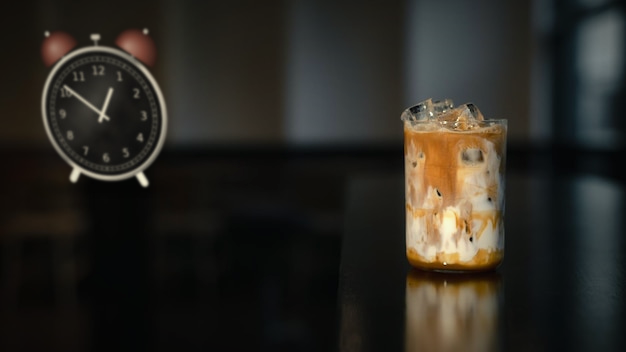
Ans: h=12 m=51
